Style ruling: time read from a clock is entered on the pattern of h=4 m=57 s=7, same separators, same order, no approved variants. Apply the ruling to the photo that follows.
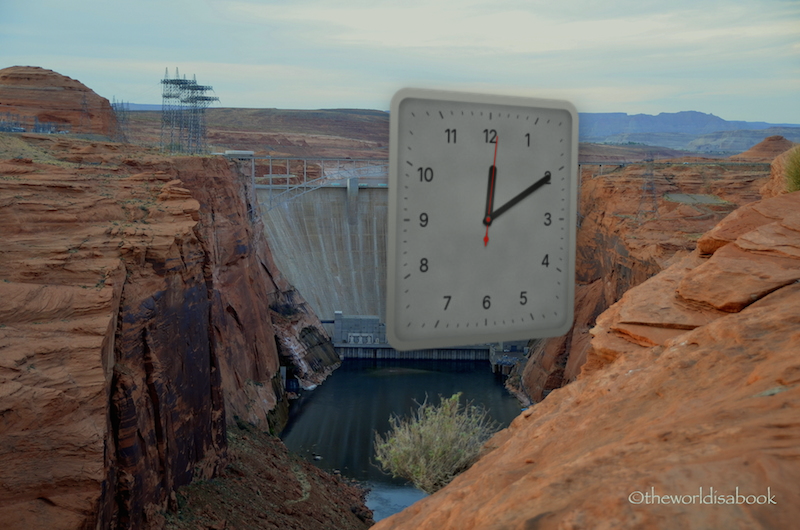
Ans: h=12 m=10 s=1
